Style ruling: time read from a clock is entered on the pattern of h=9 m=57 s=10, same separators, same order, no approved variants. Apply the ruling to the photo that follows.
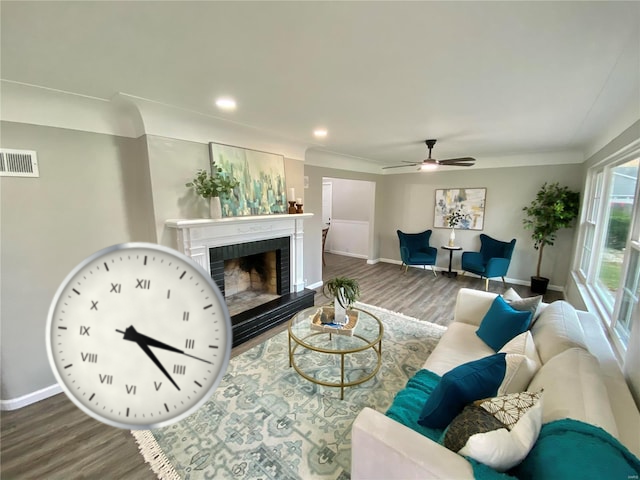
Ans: h=3 m=22 s=17
